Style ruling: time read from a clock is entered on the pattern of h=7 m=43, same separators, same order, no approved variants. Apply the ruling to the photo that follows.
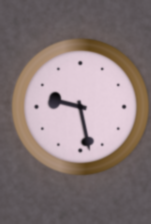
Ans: h=9 m=28
